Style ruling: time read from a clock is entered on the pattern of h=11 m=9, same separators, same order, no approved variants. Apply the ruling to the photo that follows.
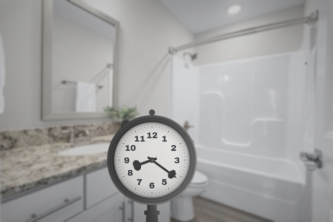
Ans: h=8 m=21
